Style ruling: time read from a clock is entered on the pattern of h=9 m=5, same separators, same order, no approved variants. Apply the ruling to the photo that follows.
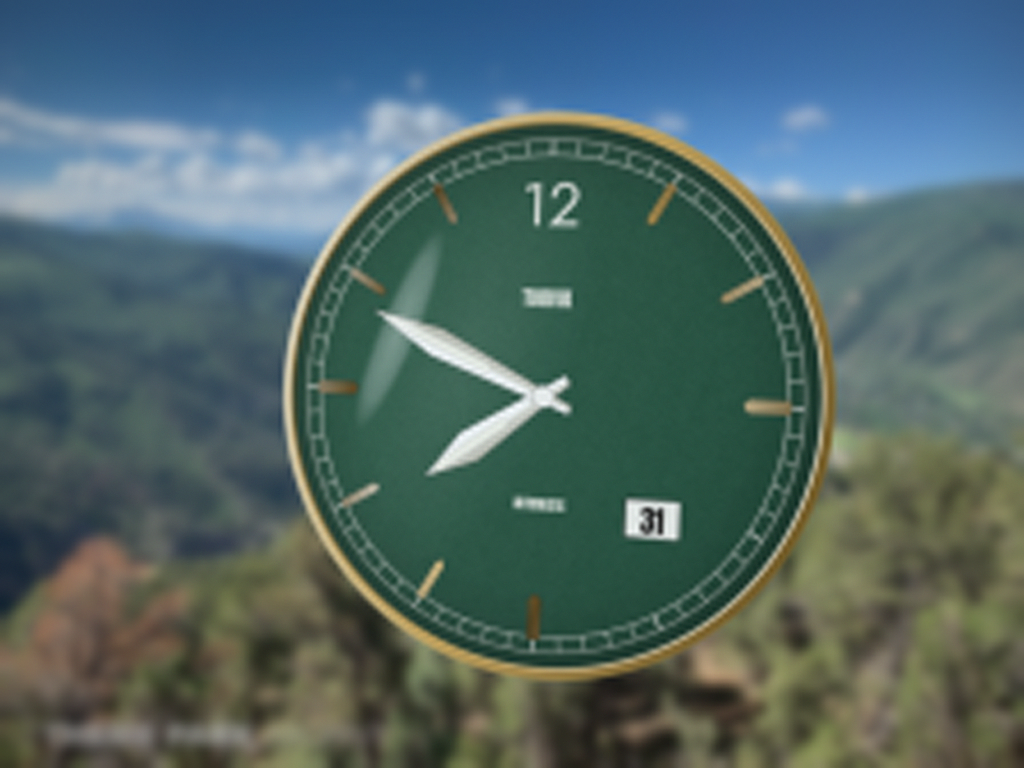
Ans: h=7 m=49
